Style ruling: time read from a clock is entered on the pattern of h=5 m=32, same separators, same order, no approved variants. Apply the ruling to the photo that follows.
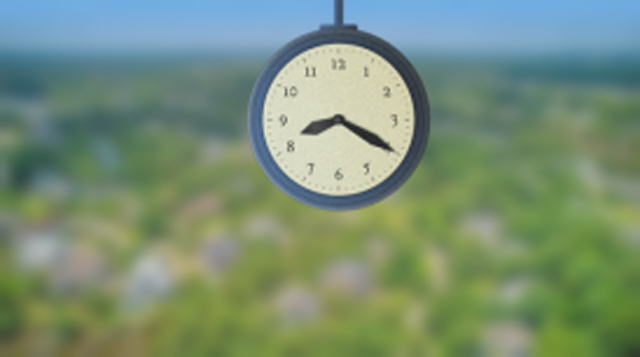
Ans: h=8 m=20
